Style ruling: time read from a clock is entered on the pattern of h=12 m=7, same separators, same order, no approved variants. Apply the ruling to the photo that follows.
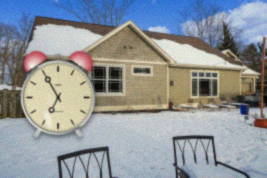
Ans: h=6 m=55
